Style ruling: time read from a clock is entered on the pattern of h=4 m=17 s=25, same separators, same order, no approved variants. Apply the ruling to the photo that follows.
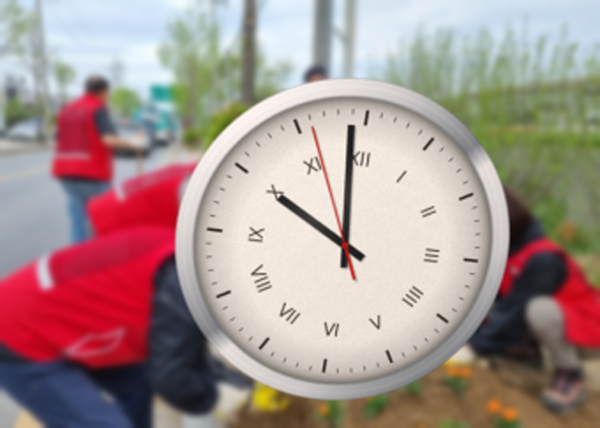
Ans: h=9 m=58 s=56
